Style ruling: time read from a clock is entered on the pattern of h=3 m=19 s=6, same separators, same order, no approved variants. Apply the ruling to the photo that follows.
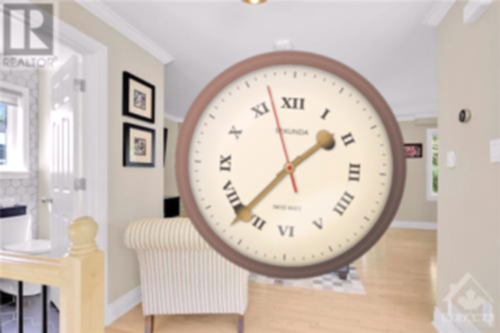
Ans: h=1 m=36 s=57
